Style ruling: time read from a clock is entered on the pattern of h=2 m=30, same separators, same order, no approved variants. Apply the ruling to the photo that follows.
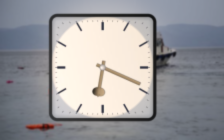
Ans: h=6 m=19
